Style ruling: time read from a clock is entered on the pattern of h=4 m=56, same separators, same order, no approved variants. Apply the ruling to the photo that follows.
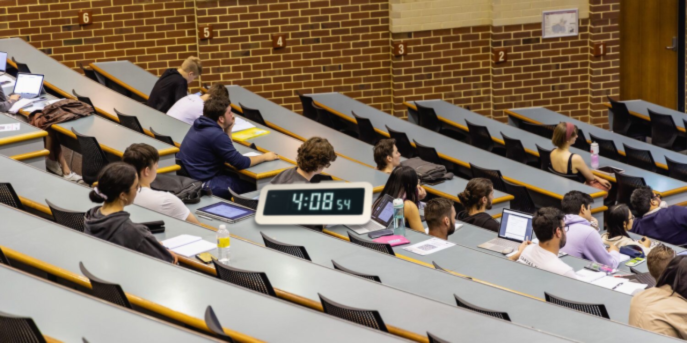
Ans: h=4 m=8
